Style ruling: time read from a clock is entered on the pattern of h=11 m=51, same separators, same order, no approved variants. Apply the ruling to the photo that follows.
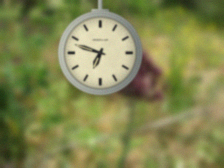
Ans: h=6 m=48
